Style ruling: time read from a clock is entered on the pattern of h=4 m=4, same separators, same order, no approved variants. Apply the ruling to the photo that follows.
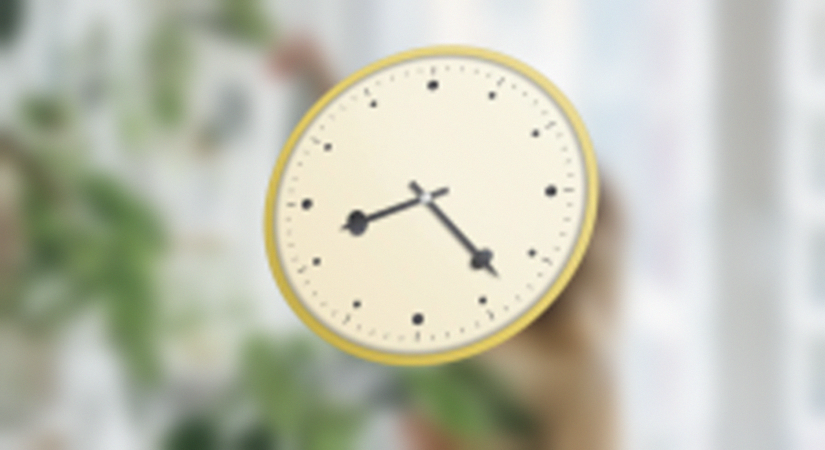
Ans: h=8 m=23
